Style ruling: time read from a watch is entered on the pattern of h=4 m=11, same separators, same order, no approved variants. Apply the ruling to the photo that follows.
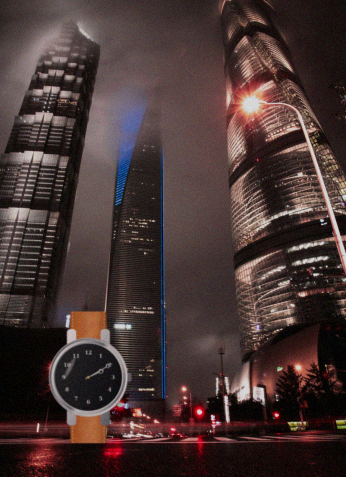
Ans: h=2 m=10
